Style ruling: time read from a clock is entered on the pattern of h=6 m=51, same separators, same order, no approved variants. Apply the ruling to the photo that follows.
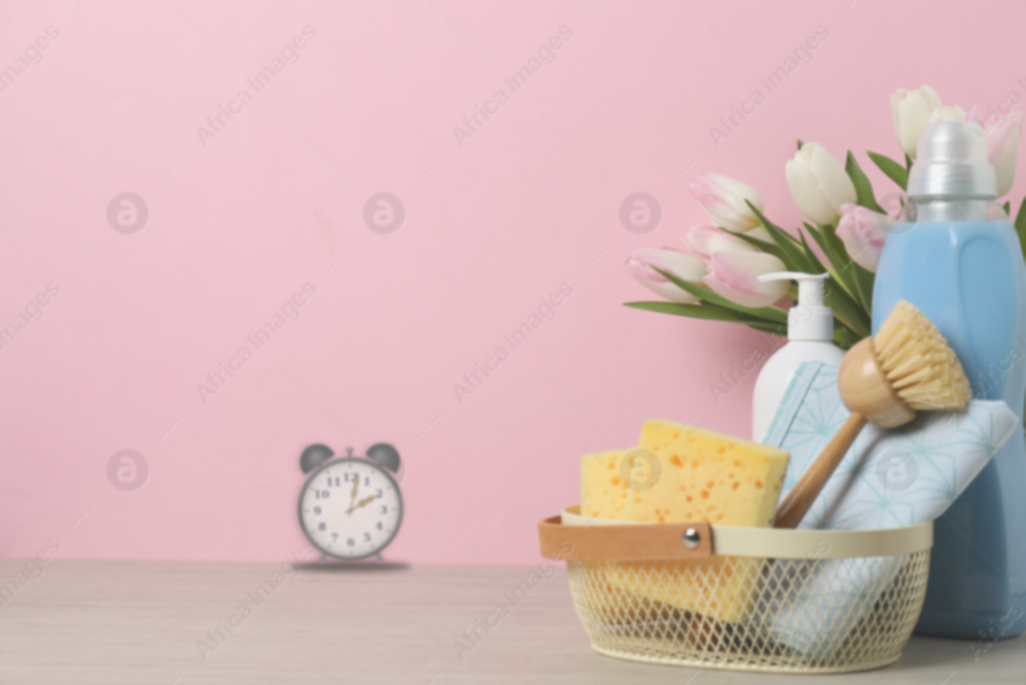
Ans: h=2 m=2
